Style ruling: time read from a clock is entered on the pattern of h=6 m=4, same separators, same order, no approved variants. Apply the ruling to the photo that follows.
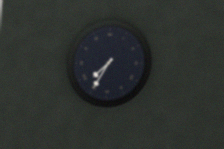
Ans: h=7 m=35
